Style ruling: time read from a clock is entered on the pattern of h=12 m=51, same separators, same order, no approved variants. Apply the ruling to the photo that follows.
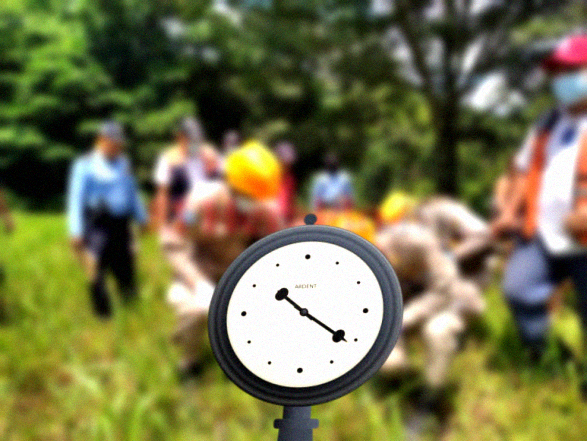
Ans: h=10 m=21
